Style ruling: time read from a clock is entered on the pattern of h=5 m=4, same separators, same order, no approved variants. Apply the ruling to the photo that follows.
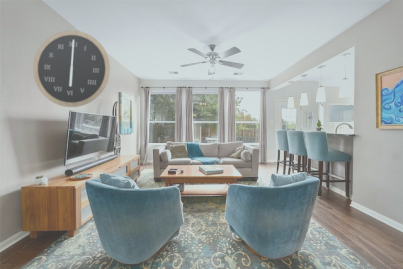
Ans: h=6 m=0
